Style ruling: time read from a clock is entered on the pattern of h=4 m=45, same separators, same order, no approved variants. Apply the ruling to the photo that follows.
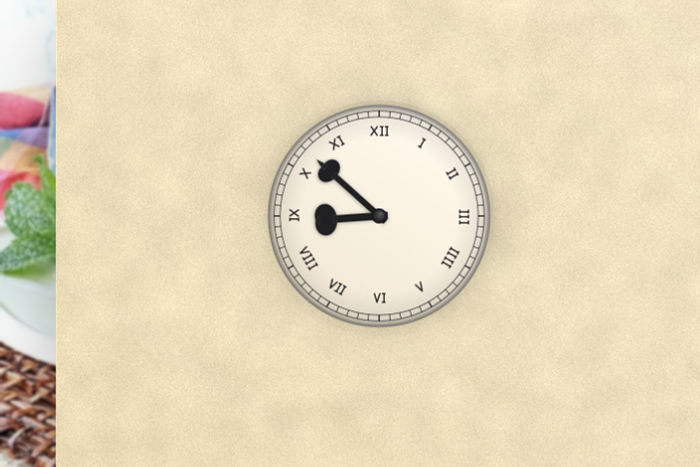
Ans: h=8 m=52
